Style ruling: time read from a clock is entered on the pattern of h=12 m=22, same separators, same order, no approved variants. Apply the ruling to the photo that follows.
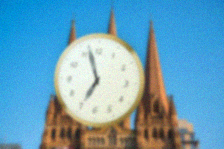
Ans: h=6 m=57
